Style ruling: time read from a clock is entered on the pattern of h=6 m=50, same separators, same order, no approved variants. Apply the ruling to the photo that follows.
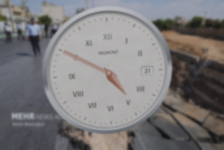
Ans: h=4 m=50
